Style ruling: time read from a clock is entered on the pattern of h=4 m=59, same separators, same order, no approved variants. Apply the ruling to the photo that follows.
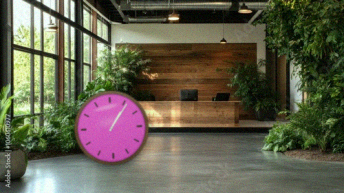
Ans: h=1 m=6
